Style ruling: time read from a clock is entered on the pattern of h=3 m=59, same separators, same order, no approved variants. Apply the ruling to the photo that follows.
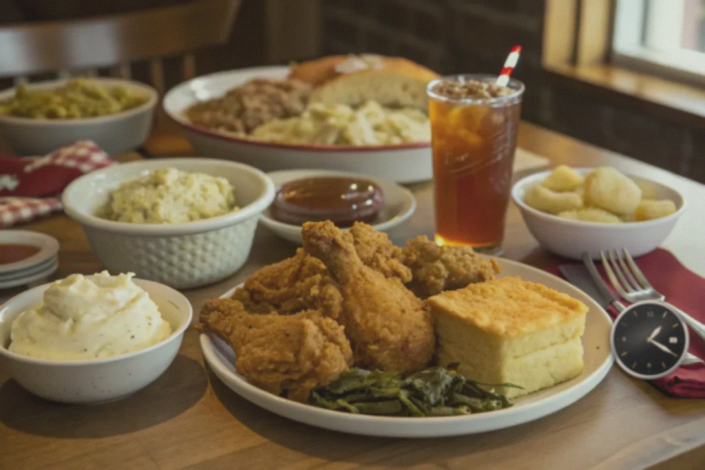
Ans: h=1 m=20
